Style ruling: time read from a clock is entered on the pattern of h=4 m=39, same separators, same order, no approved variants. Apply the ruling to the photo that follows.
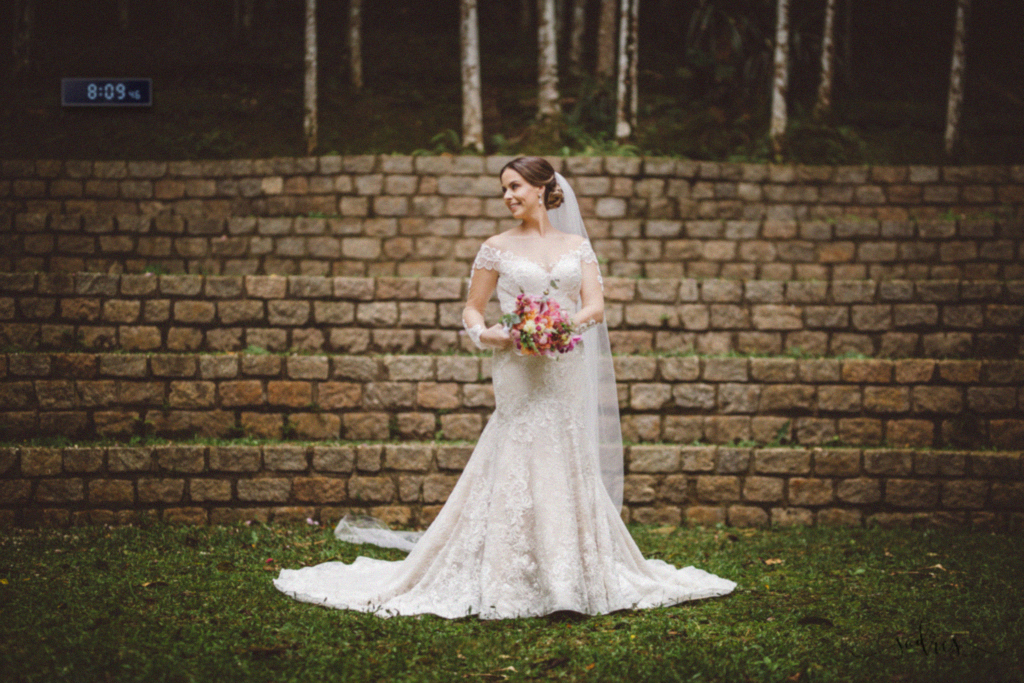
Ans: h=8 m=9
